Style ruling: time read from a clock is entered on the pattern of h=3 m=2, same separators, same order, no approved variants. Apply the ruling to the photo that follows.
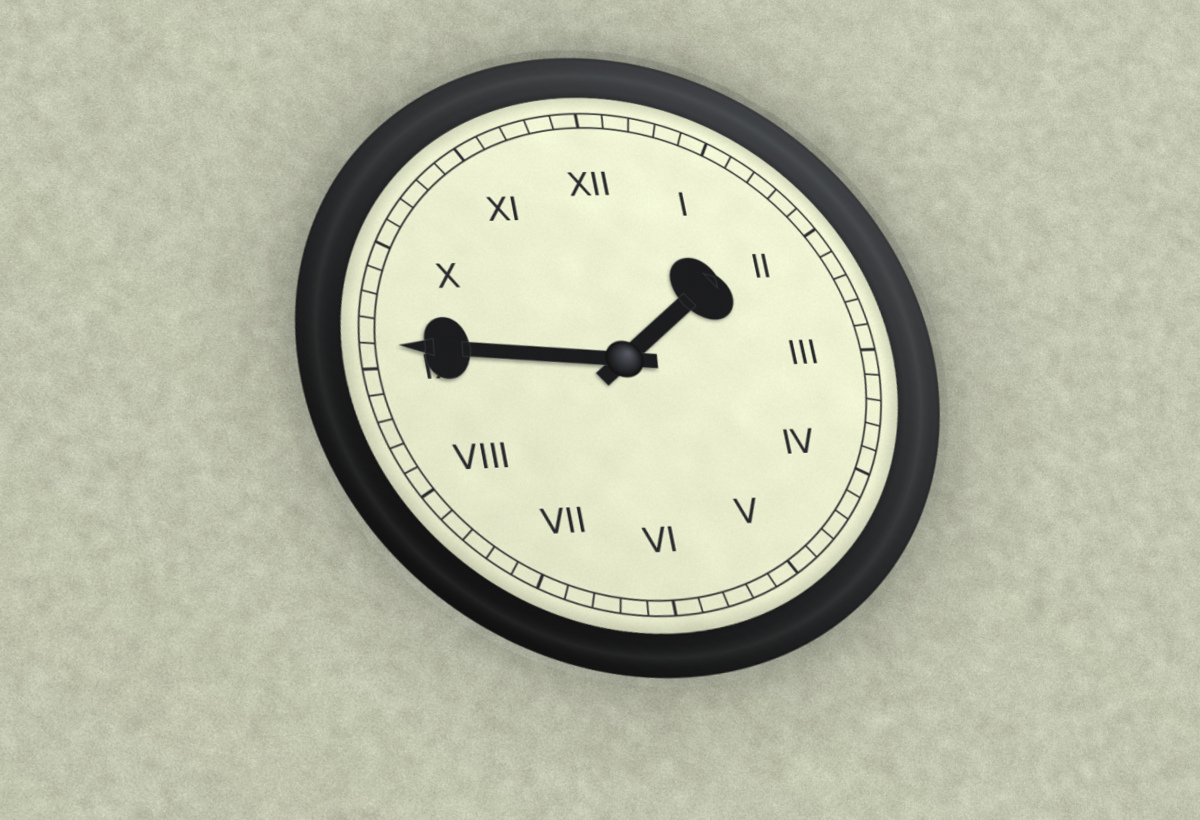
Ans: h=1 m=46
